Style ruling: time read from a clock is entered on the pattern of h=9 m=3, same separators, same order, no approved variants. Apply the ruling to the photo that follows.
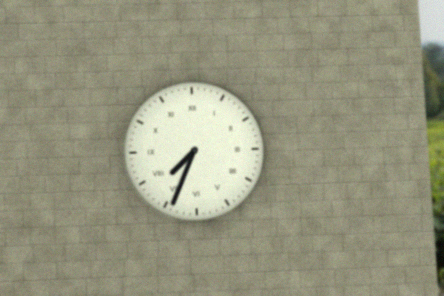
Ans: h=7 m=34
